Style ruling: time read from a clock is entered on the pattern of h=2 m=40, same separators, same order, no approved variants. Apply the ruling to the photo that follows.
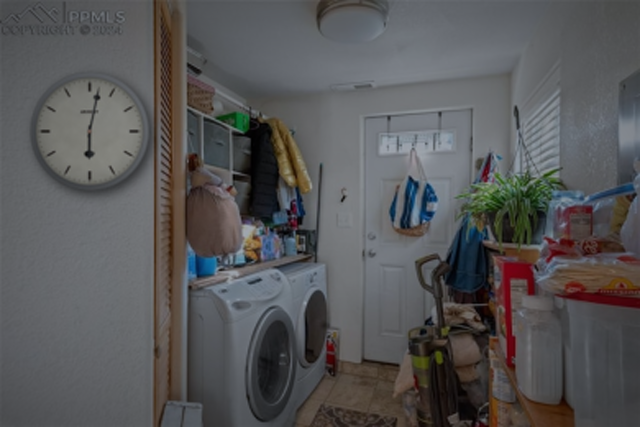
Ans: h=6 m=2
